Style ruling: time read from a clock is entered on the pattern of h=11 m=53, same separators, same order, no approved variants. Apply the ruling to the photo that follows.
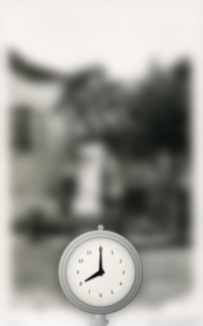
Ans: h=8 m=0
